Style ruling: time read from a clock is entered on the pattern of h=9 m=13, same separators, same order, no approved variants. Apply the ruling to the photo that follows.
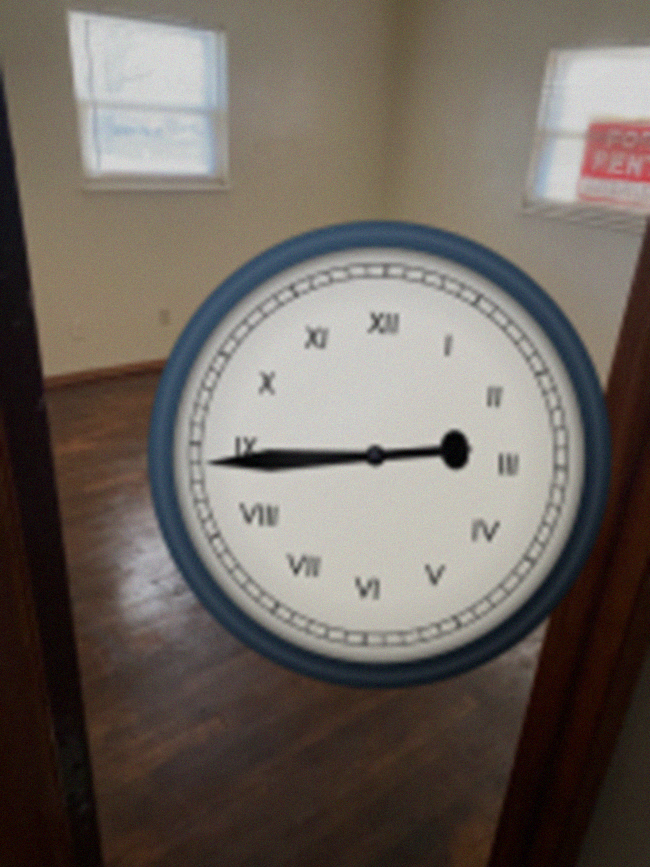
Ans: h=2 m=44
